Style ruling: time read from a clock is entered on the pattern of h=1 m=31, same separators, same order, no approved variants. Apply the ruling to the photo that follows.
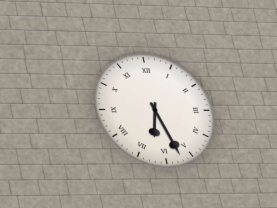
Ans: h=6 m=27
